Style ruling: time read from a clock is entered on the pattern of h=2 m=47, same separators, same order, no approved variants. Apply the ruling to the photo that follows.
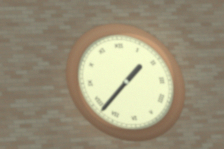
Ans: h=1 m=38
